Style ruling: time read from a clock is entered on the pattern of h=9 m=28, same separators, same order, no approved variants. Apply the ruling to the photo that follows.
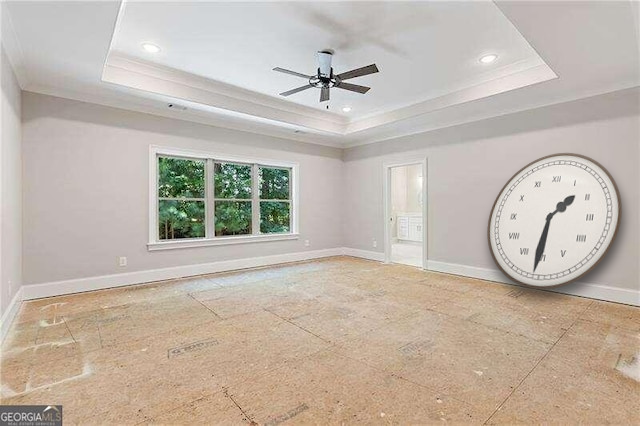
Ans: h=1 m=31
